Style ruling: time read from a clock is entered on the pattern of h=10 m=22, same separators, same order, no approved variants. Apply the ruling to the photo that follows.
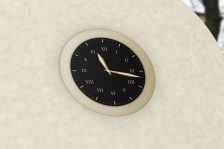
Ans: h=11 m=17
